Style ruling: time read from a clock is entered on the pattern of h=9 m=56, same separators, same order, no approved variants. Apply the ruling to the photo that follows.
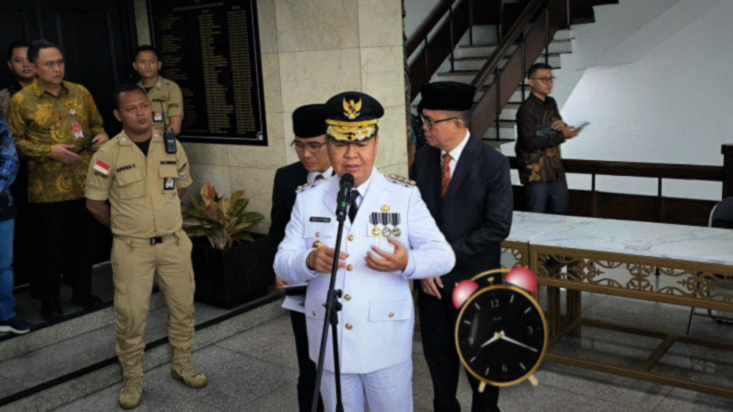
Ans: h=8 m=20
